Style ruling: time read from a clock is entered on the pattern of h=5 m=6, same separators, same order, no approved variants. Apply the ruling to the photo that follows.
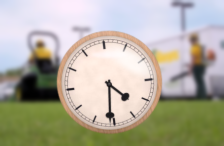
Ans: h=4 m=31
